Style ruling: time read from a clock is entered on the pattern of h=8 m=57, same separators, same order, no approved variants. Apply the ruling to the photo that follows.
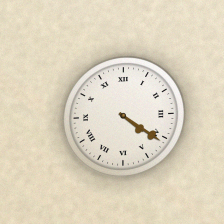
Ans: h=4 m=21
